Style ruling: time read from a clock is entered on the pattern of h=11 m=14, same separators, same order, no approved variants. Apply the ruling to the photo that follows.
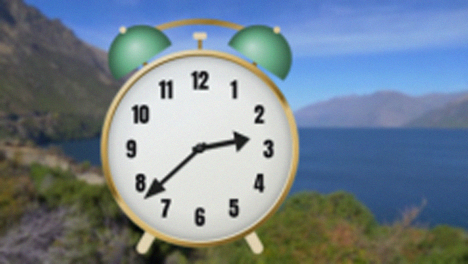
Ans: h=2 m=38
